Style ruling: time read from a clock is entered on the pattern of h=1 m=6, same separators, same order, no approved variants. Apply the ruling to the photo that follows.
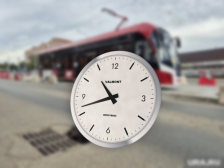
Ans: h=10 m=42
